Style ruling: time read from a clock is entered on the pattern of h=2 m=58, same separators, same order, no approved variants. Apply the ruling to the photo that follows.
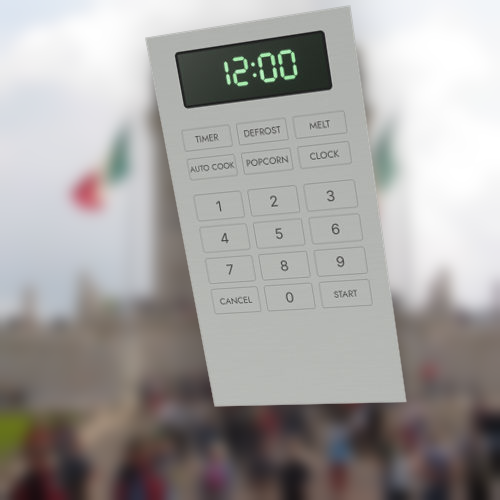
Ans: h=12 m=0
